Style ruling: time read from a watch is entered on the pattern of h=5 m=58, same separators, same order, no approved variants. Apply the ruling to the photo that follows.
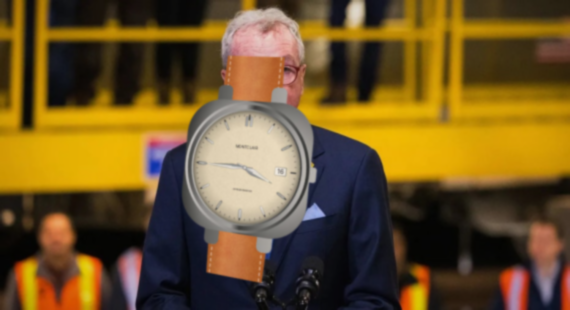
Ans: h=3 m=45
